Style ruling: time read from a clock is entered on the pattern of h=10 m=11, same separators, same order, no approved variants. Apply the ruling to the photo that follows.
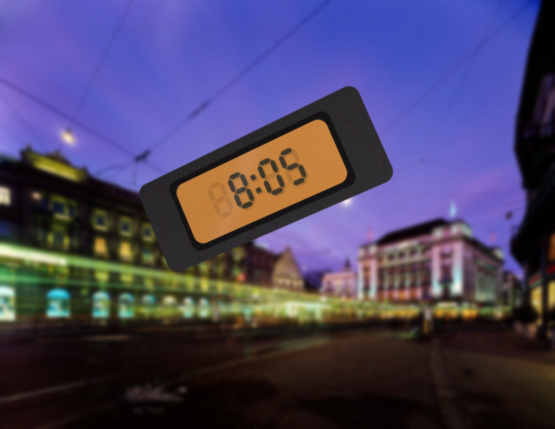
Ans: h=8 m=5
